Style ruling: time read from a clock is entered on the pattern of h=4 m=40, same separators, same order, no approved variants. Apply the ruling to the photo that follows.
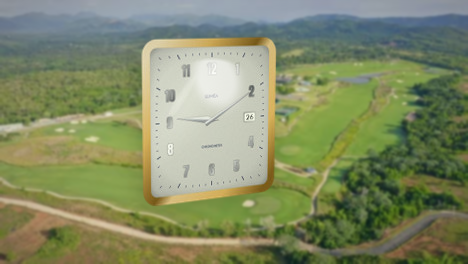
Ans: h=9 m=10
